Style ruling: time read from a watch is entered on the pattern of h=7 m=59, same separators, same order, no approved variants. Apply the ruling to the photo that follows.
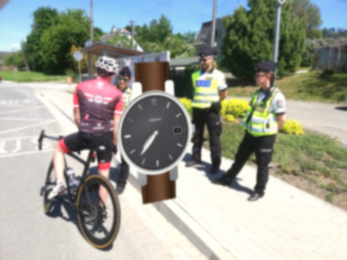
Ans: h=7 m=37
